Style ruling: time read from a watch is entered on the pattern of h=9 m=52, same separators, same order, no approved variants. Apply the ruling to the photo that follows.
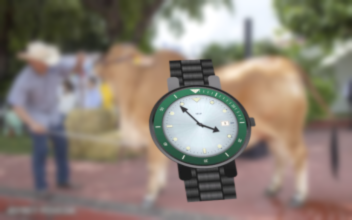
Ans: h=3 m=54
